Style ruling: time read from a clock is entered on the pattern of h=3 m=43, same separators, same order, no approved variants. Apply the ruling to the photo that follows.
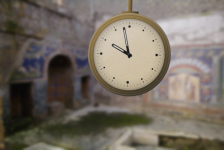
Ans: h=9 m=58
